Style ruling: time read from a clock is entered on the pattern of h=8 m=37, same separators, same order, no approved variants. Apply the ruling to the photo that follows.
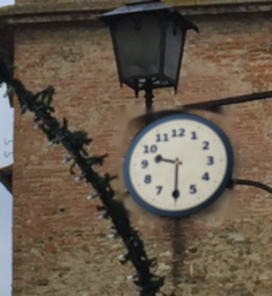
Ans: h=9 m=30
